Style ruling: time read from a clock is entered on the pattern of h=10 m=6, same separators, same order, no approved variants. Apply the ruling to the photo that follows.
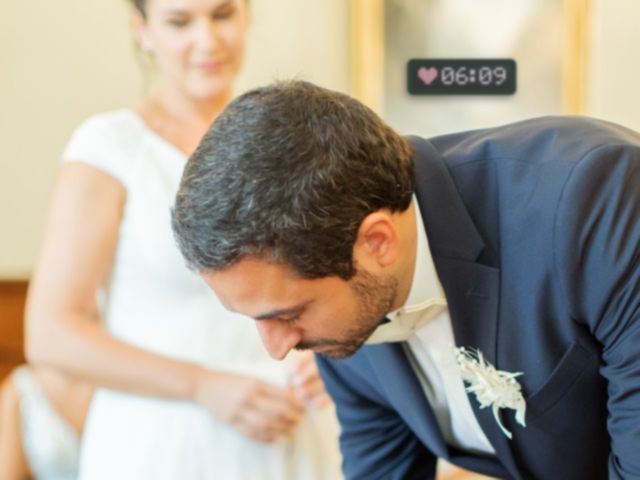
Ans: h=6 m=9
